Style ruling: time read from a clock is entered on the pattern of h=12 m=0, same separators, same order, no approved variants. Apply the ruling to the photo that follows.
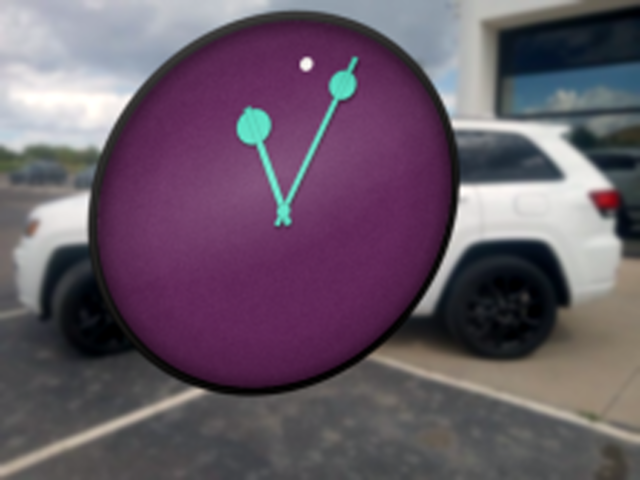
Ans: h=11 m=3
